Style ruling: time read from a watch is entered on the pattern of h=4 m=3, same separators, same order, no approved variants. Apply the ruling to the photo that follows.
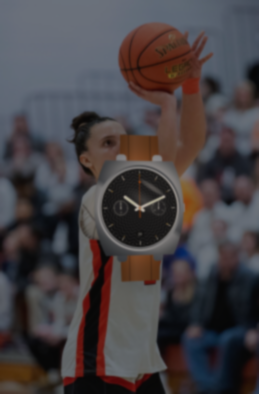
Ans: h=10 m=11
